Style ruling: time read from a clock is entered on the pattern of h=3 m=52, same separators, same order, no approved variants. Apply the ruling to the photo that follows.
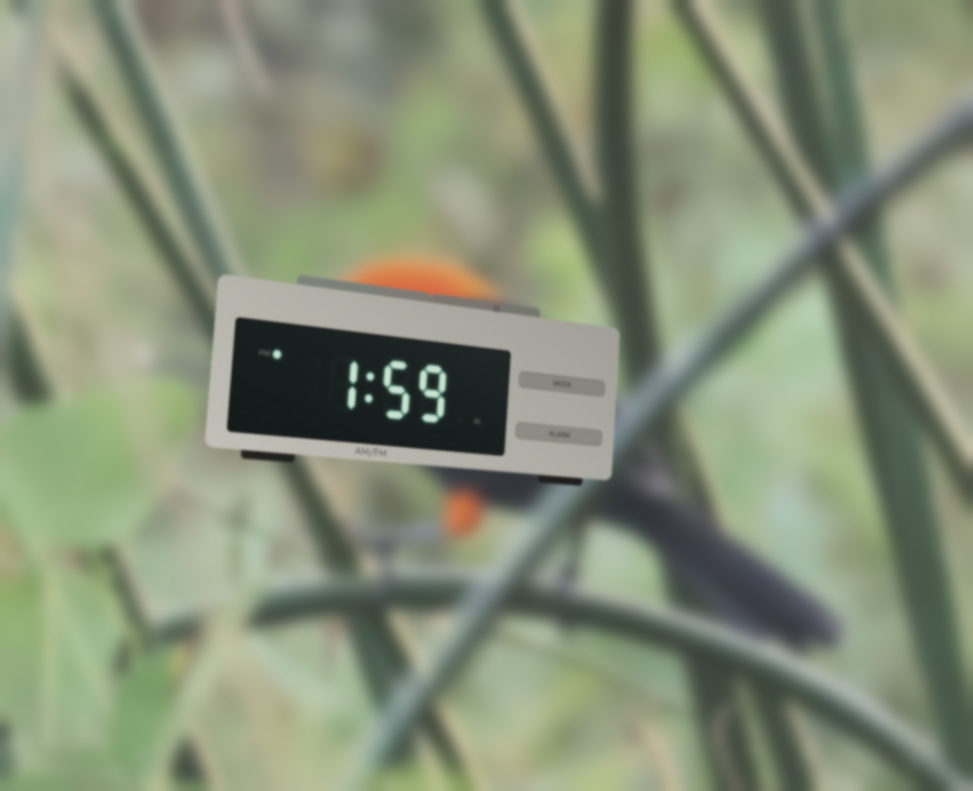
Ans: h=1 m=59
